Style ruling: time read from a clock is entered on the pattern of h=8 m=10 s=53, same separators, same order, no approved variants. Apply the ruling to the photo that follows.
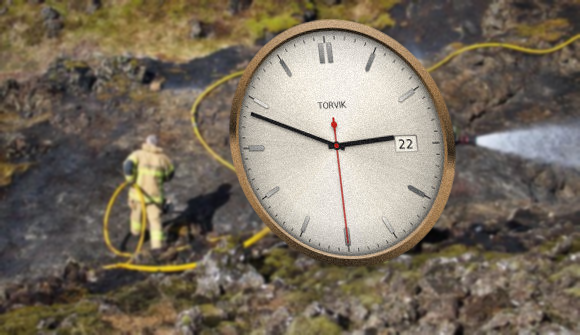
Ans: h=2 m=48 s=30
